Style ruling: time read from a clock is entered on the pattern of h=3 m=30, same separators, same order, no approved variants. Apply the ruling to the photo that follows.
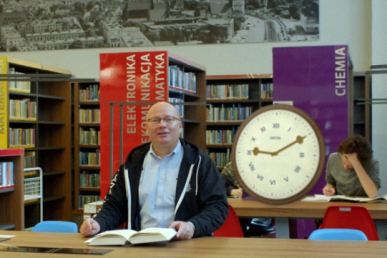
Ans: h=9 m=10
